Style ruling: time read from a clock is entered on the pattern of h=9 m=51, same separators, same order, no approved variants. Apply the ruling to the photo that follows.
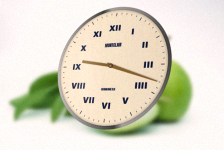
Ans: h=9 m=18
